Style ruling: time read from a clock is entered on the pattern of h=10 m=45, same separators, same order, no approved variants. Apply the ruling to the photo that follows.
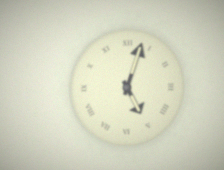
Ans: h=5 m=3
